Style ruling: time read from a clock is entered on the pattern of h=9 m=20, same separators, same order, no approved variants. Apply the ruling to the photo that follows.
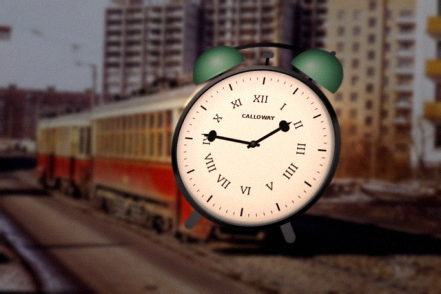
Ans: h=1 m=46
